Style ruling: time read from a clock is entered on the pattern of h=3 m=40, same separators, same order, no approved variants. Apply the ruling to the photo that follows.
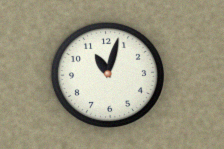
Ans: h=11 m=3
